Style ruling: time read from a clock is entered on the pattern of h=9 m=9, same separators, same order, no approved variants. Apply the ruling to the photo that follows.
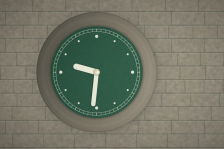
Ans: h=9 m=31
